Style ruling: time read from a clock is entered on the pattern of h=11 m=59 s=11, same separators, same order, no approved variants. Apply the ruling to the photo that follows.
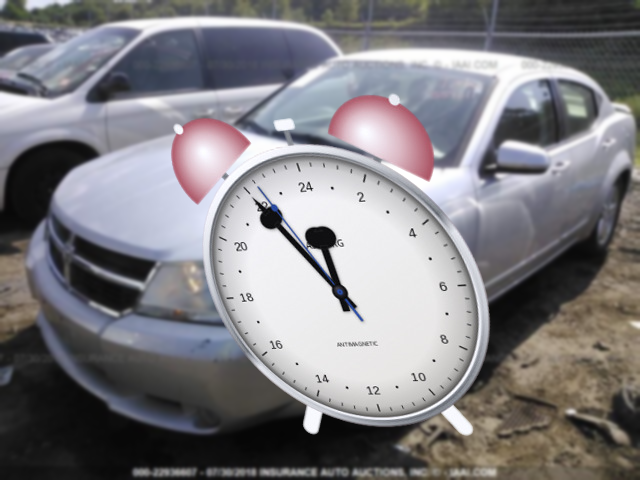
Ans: h=23 m=54 s=56
